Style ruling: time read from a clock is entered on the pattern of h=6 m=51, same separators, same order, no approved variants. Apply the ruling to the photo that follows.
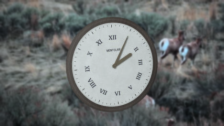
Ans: h=2 m=5
